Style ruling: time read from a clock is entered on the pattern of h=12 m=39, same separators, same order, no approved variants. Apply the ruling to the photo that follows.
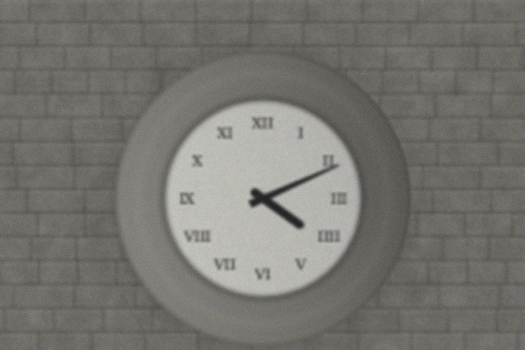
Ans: h=4 m=11
